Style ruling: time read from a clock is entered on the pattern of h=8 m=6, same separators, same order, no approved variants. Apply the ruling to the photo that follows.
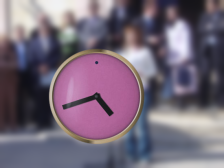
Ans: h=4 m=42
